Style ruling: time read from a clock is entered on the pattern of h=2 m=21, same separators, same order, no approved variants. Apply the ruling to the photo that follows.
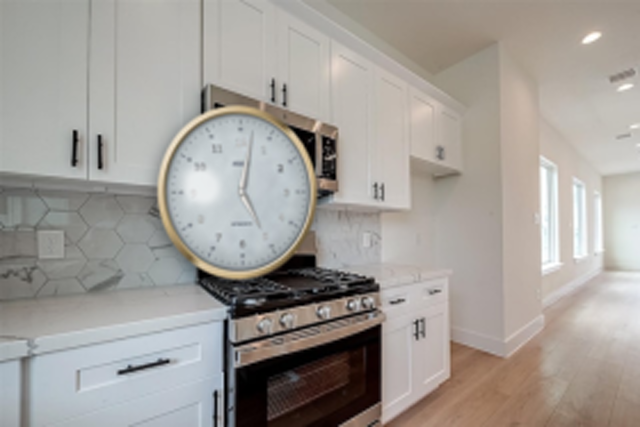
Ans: h=5 m=2
